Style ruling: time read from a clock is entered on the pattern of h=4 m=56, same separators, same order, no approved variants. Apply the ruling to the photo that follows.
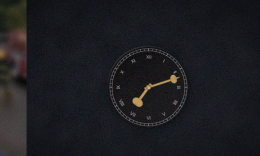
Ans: h=7 m=12
